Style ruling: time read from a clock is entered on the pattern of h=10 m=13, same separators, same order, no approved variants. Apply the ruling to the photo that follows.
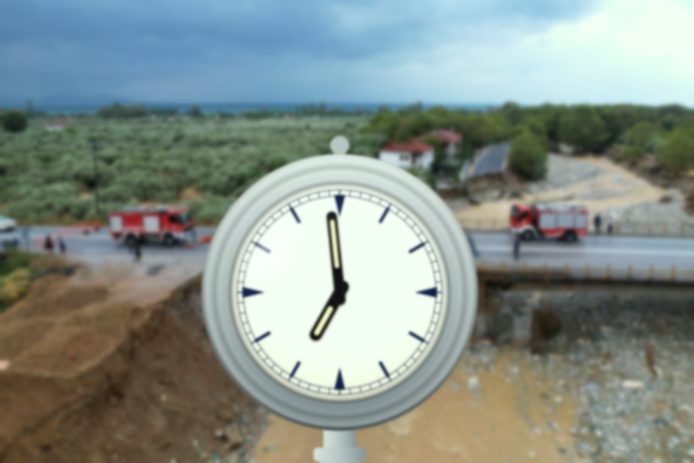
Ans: h=6 m=59
